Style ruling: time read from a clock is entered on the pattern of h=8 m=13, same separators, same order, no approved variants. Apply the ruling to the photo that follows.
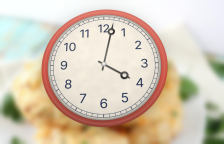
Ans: h=4 m=2
